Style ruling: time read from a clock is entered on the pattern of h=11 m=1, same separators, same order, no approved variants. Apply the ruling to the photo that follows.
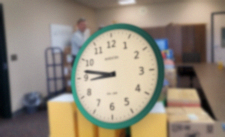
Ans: h=8 m=47
